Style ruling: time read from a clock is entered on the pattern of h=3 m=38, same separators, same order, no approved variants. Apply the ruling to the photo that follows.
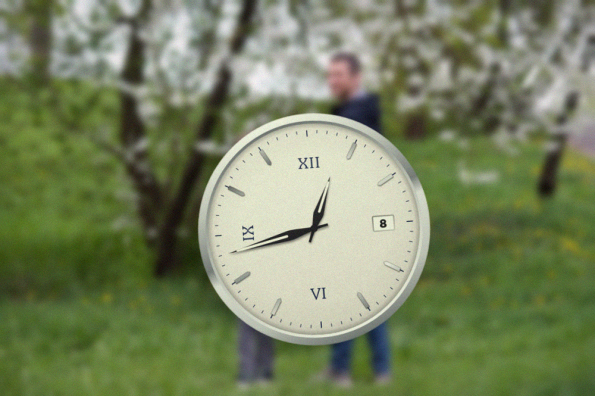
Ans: h=12 m=43
